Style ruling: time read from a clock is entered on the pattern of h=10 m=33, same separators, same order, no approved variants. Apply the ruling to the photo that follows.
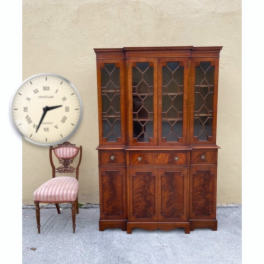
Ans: h=2 m=34
